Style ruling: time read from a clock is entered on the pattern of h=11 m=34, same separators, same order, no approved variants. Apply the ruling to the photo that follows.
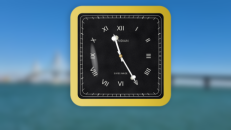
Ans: h=11 m=25
